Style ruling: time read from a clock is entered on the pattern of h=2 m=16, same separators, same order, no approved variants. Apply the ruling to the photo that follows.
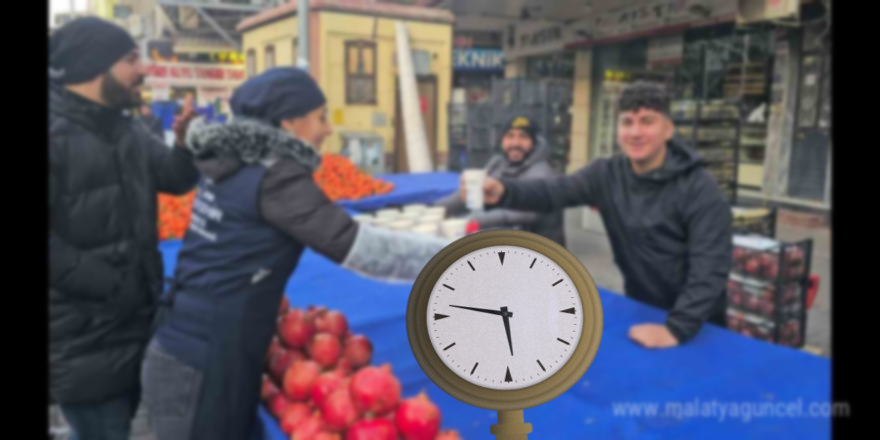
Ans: h=5 m=47
